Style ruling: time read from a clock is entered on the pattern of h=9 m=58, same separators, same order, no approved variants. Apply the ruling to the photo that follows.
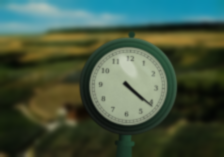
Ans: h=4 m=21
